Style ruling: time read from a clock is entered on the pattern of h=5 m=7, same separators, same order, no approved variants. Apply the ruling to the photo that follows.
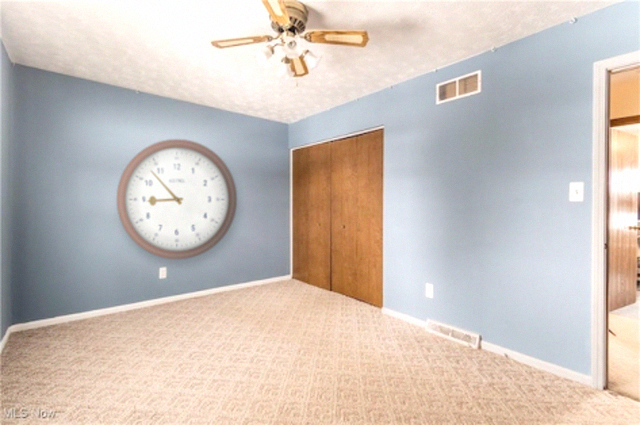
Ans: h=8 m=53
